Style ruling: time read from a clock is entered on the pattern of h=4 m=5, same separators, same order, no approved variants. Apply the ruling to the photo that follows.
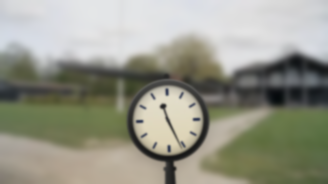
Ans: h=11 m=26
